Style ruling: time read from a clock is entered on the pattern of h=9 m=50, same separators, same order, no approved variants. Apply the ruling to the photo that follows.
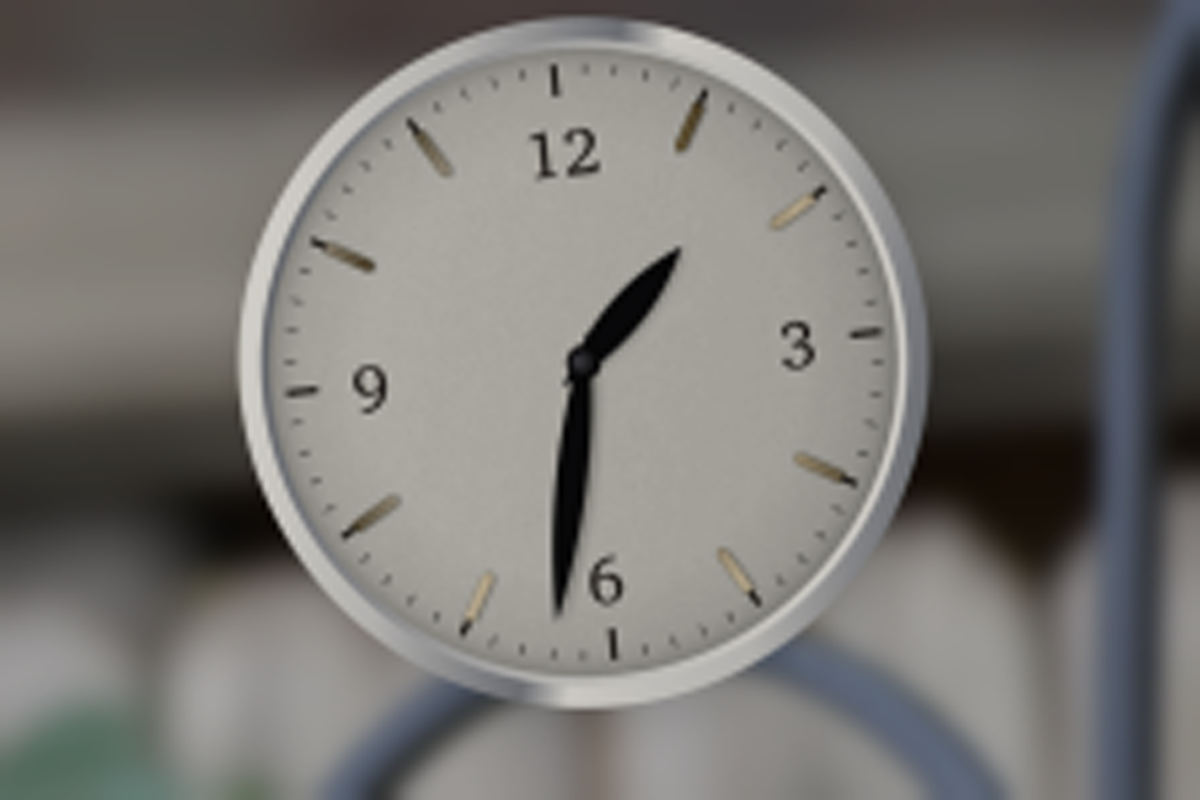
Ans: h=1 m=32
